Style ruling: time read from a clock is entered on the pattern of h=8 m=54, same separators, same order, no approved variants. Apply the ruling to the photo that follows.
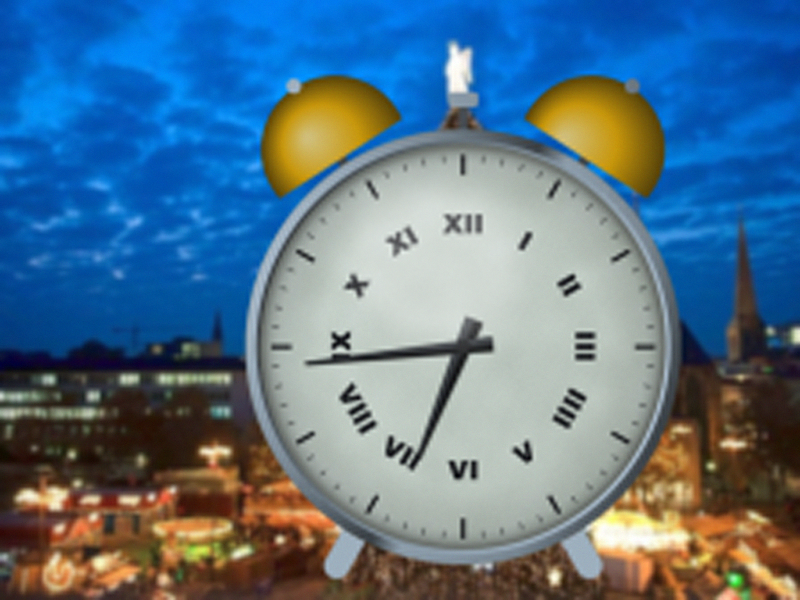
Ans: h=6 m=44
